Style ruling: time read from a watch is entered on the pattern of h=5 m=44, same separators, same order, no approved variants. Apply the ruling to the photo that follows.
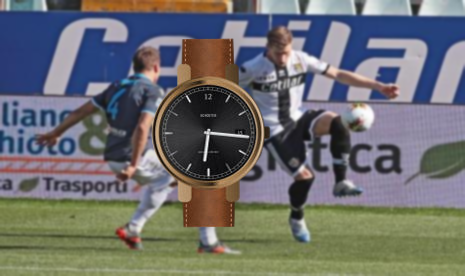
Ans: h=6 m=16
